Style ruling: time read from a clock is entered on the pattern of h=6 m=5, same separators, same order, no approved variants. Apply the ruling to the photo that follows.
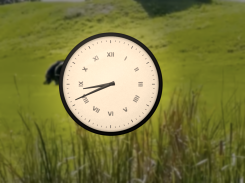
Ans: h=8 m=41
